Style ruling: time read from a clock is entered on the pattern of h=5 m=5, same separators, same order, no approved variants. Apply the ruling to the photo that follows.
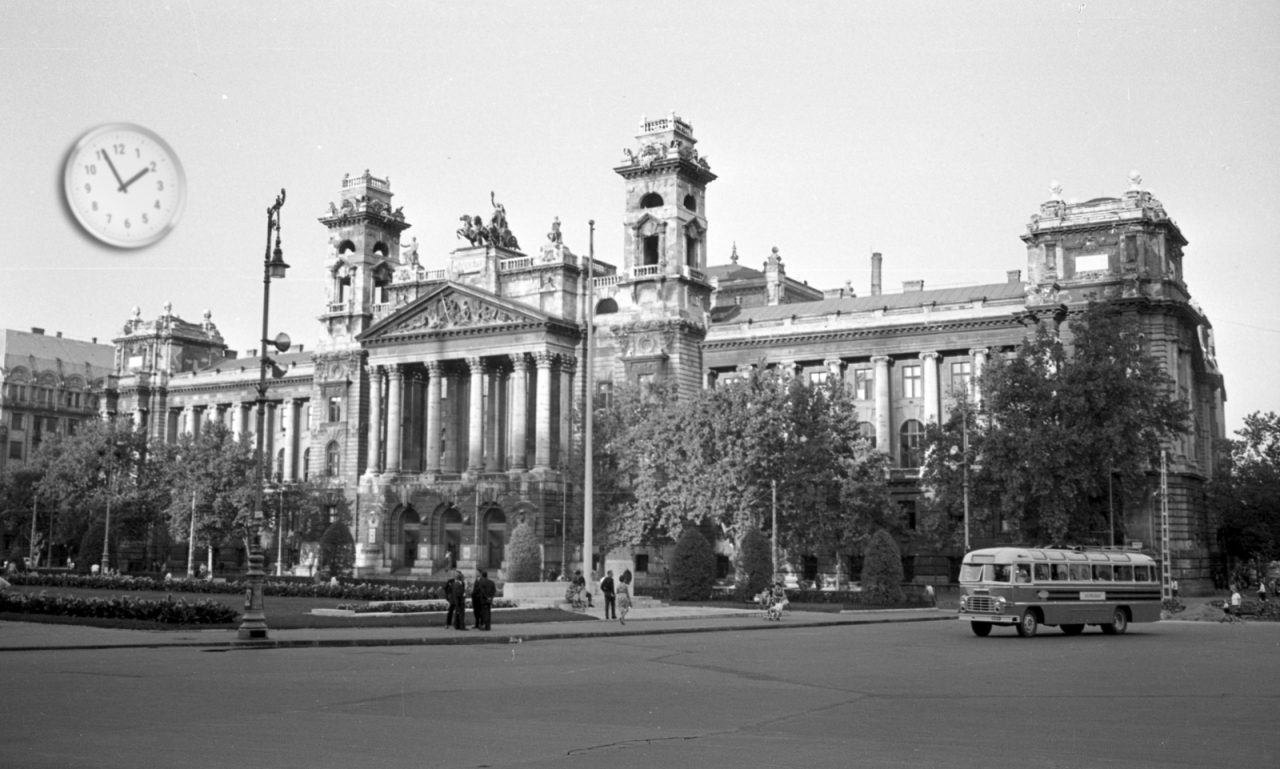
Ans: h=1 m=56
